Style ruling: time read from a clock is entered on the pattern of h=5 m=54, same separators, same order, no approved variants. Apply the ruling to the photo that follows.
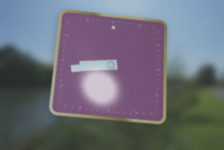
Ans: h=8 m=43
